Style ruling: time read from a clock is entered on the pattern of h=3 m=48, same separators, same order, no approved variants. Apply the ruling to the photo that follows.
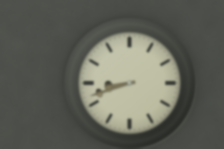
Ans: h=8 m=42
